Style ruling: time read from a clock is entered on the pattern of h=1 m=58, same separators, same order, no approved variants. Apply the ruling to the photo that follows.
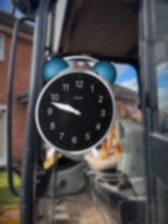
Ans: h=9 m=48
